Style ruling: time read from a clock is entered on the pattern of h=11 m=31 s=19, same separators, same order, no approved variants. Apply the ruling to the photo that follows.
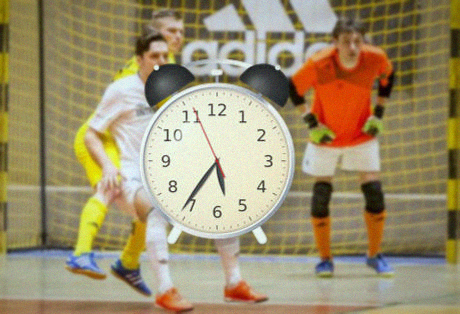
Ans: h=5 m=35 s=56
